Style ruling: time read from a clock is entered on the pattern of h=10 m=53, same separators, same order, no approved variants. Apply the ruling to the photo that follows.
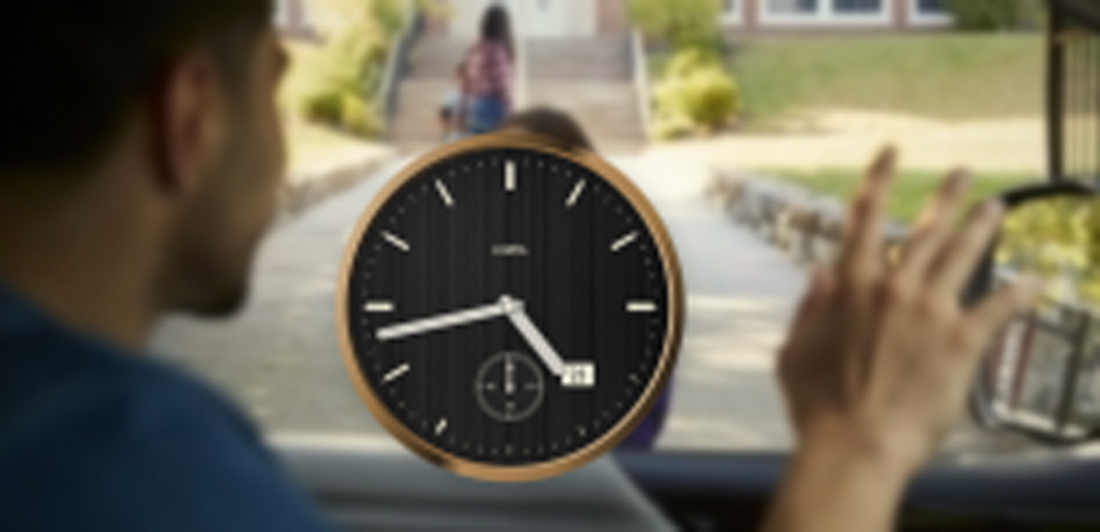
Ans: h=4 m=43
